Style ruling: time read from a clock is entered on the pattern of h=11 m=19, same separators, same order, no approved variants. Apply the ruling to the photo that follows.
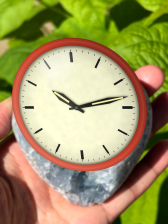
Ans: h=10 m=13
